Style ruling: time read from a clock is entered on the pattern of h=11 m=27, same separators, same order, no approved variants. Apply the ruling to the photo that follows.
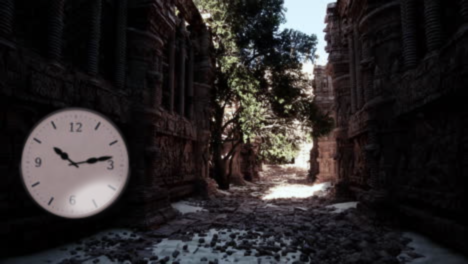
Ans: h=10 m=13
